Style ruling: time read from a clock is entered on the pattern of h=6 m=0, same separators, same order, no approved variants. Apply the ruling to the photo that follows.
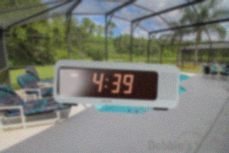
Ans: h=4 m=39
